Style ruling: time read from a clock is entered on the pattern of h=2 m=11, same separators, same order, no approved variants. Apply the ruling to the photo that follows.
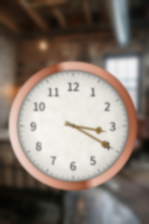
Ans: h=3 m=20
